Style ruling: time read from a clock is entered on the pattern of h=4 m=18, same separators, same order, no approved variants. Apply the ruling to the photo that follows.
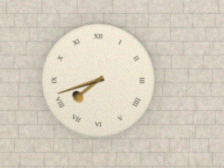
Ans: h=7 m=42
